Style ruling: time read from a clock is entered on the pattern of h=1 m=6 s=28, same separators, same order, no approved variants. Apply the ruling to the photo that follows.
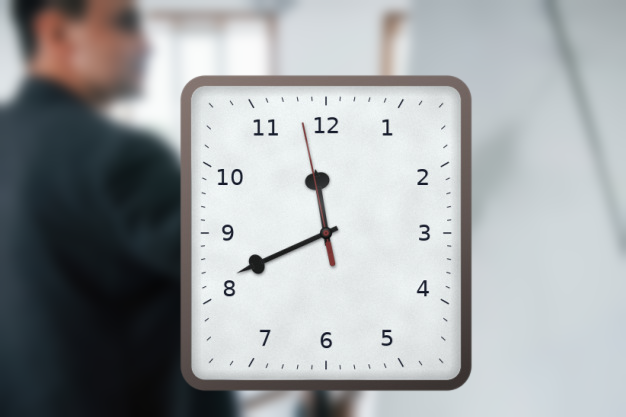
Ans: h=11 m=40 s=58
